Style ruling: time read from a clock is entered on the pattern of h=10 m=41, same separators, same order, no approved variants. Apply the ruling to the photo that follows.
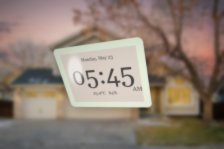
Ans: h=5 m=45
